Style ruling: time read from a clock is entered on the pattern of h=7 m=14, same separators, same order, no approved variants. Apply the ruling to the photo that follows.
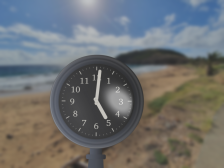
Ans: h=5 m=1
